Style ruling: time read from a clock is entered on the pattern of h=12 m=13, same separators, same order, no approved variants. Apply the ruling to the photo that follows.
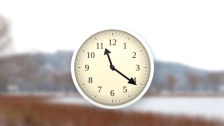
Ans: h=11 m=21
